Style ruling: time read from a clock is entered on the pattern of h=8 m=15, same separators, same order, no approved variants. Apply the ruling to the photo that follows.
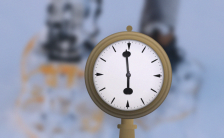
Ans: h=5 m=59
